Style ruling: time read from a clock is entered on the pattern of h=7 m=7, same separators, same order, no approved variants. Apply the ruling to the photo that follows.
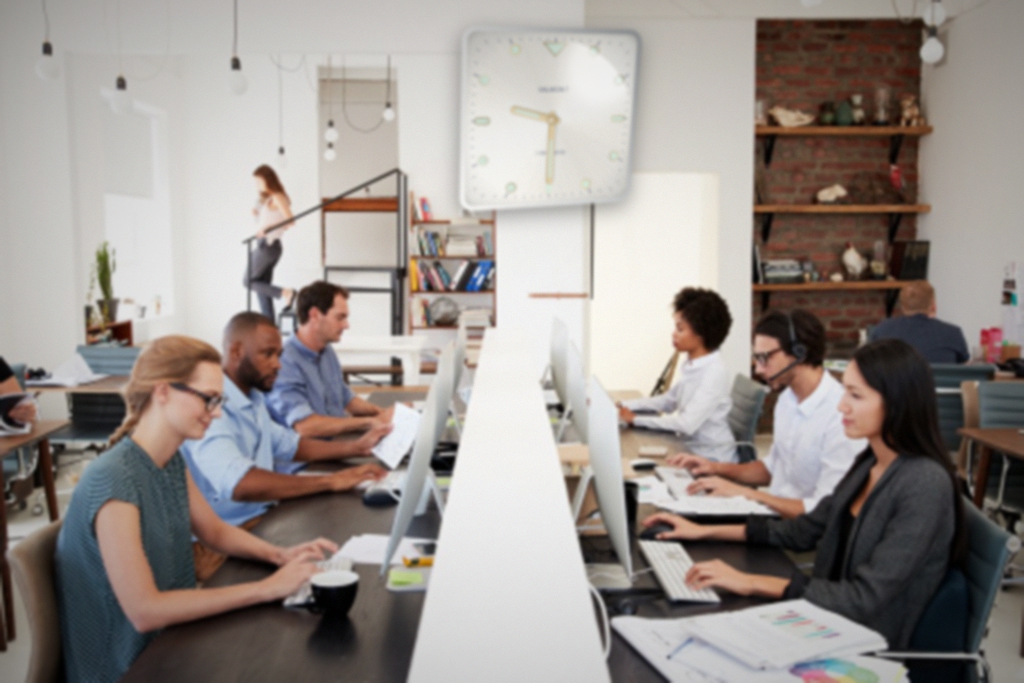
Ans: h=9 m=30
